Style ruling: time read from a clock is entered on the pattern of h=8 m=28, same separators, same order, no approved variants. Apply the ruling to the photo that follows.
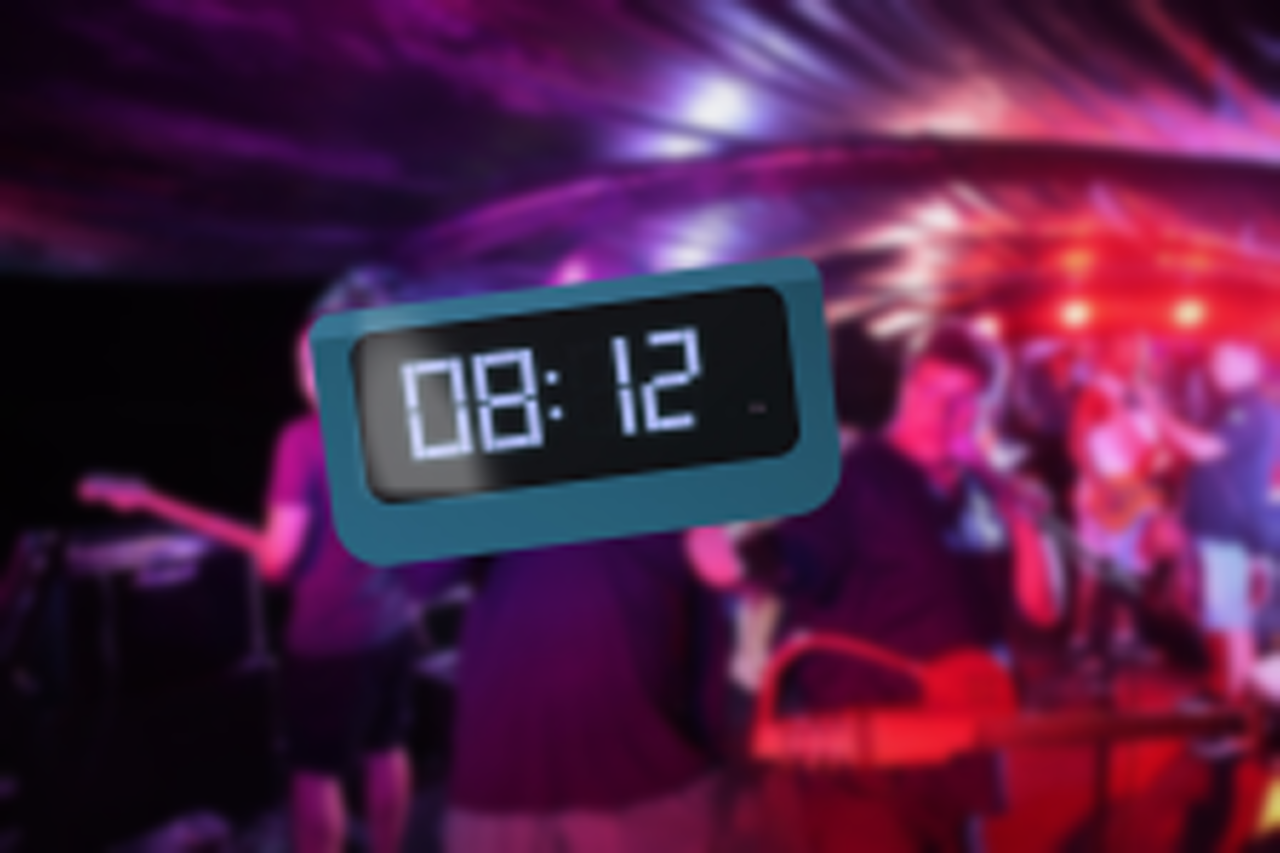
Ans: h=8 m=12
